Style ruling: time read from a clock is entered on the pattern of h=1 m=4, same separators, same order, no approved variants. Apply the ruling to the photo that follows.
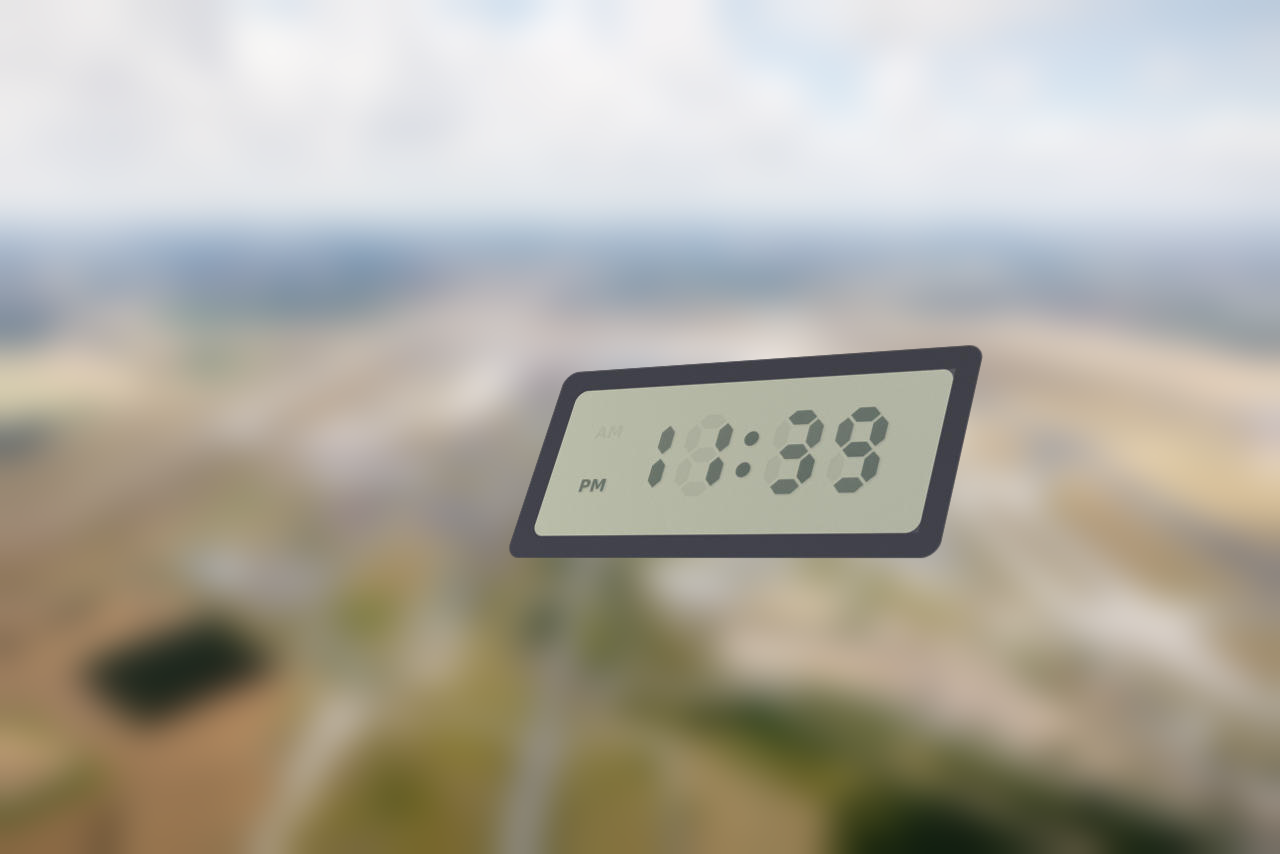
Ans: h=11 m=39
